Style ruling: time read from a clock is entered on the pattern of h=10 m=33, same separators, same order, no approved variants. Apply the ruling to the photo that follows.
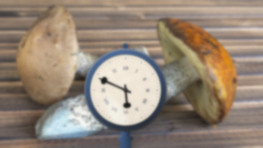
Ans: h=5 m=49
